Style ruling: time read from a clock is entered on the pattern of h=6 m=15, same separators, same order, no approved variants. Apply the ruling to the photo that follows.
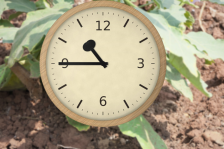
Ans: h=10 m=45
